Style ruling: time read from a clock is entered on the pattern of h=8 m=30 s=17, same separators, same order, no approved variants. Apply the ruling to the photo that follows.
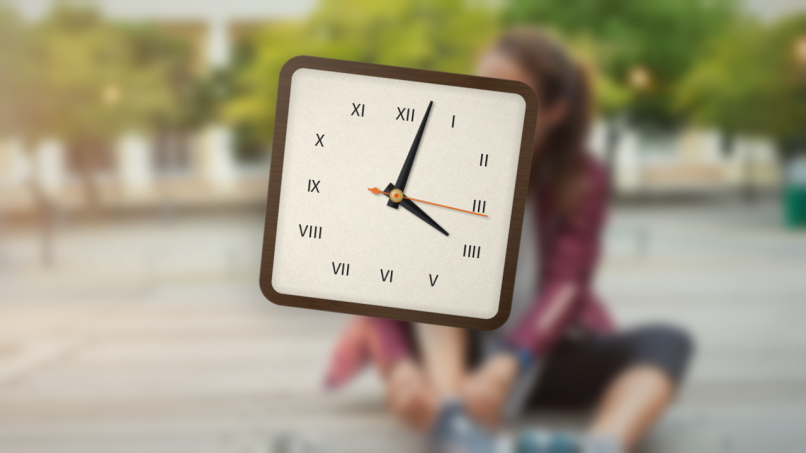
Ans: h=4 m=2 s=16
